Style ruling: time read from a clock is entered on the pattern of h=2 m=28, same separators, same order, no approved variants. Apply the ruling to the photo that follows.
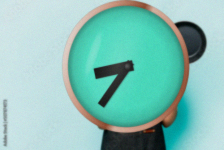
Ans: h=8 m=36
